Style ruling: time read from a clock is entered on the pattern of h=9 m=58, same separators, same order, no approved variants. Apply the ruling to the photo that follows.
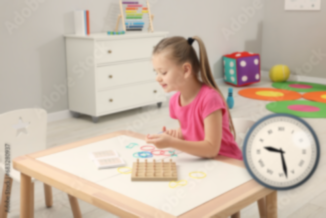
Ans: h=9 m=28
